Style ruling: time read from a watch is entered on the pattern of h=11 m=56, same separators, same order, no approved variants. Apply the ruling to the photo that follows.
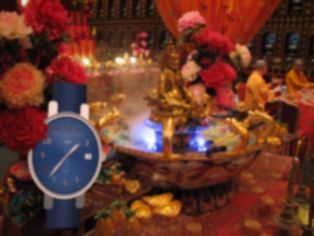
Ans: h=1 m=37
